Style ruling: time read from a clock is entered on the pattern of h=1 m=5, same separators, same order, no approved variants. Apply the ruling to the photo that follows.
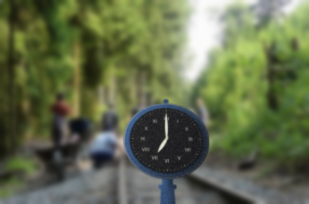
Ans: h=7 m=0
